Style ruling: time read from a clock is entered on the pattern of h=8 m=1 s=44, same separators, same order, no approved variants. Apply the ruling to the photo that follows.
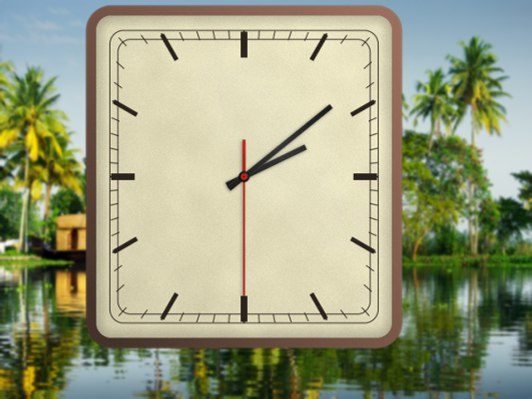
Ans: h=2 m=8 s=30
